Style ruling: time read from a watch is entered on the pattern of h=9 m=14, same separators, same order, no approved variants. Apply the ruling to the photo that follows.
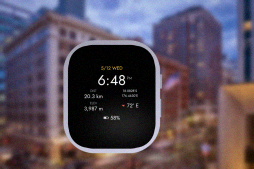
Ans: h=6 m=48
